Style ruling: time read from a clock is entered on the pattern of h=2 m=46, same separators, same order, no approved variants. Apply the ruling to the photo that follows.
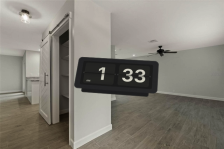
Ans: h=1 m=33
